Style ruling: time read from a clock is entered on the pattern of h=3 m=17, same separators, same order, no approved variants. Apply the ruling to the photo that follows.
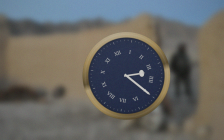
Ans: h=3 m=25
